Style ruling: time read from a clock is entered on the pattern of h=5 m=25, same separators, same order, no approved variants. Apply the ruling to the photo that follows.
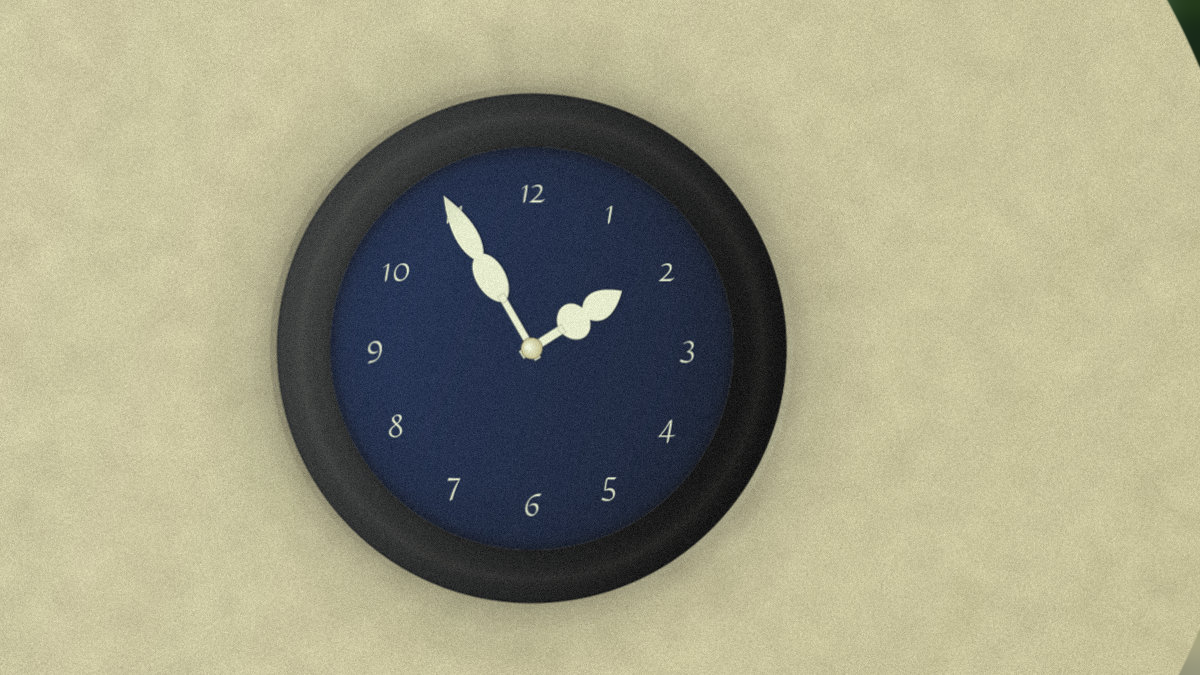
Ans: h=1 m=55
